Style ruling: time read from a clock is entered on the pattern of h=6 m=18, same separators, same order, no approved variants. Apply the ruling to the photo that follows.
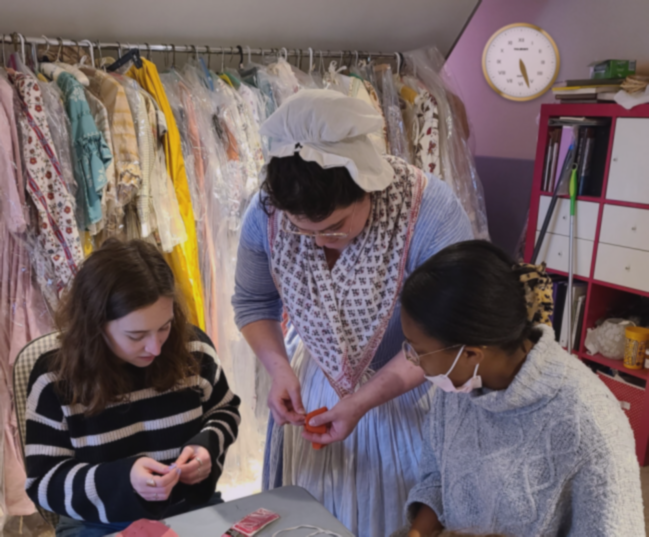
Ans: h=5 m=27
